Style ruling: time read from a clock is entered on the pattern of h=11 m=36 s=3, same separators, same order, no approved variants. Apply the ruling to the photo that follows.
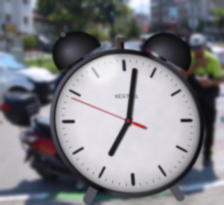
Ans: h=7 m=1 s=49
